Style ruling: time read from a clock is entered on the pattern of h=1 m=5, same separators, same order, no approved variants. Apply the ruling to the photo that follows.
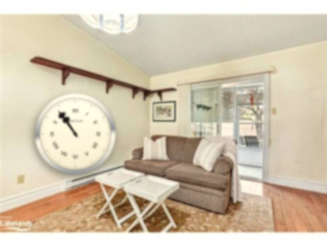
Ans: h=10 m=54
